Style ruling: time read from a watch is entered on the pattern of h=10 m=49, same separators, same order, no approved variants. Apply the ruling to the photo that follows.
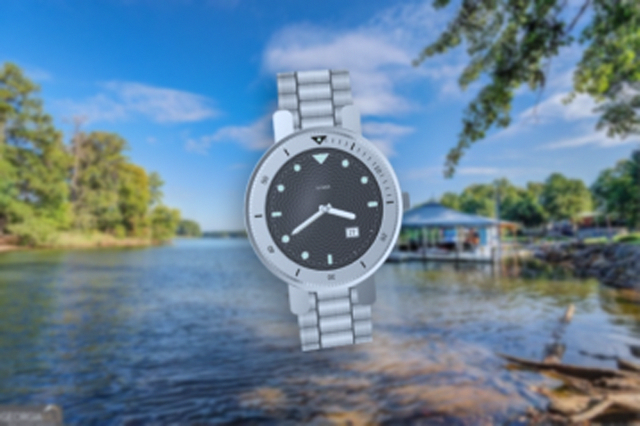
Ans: h=3 m=40
